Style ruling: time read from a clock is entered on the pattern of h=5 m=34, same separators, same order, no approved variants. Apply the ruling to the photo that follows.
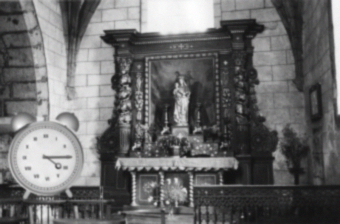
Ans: h=4 m=15
